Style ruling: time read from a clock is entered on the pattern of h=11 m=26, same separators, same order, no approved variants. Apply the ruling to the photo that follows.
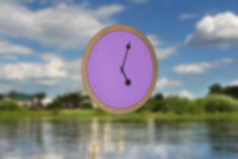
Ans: h=5 m=3
